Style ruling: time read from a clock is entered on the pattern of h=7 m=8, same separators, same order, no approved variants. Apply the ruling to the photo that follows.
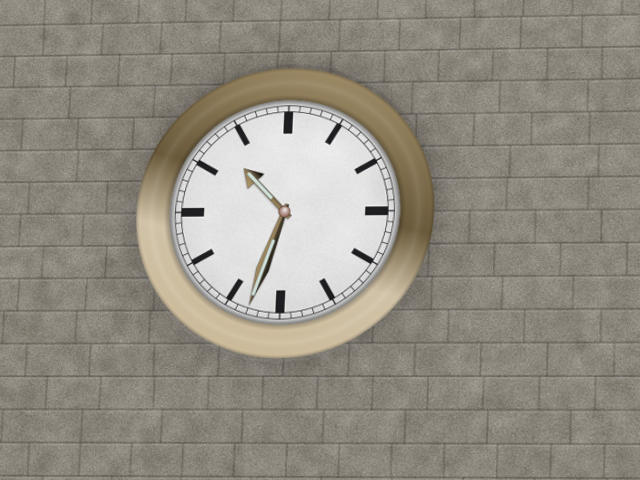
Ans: h=10 m=33
